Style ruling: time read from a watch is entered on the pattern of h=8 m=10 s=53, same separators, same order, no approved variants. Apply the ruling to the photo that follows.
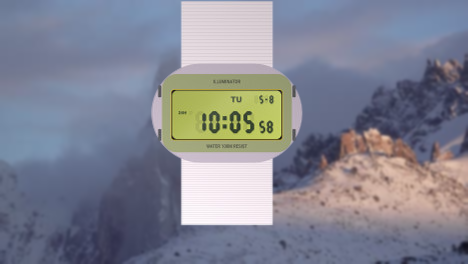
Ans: h=10 m=5 s=58
